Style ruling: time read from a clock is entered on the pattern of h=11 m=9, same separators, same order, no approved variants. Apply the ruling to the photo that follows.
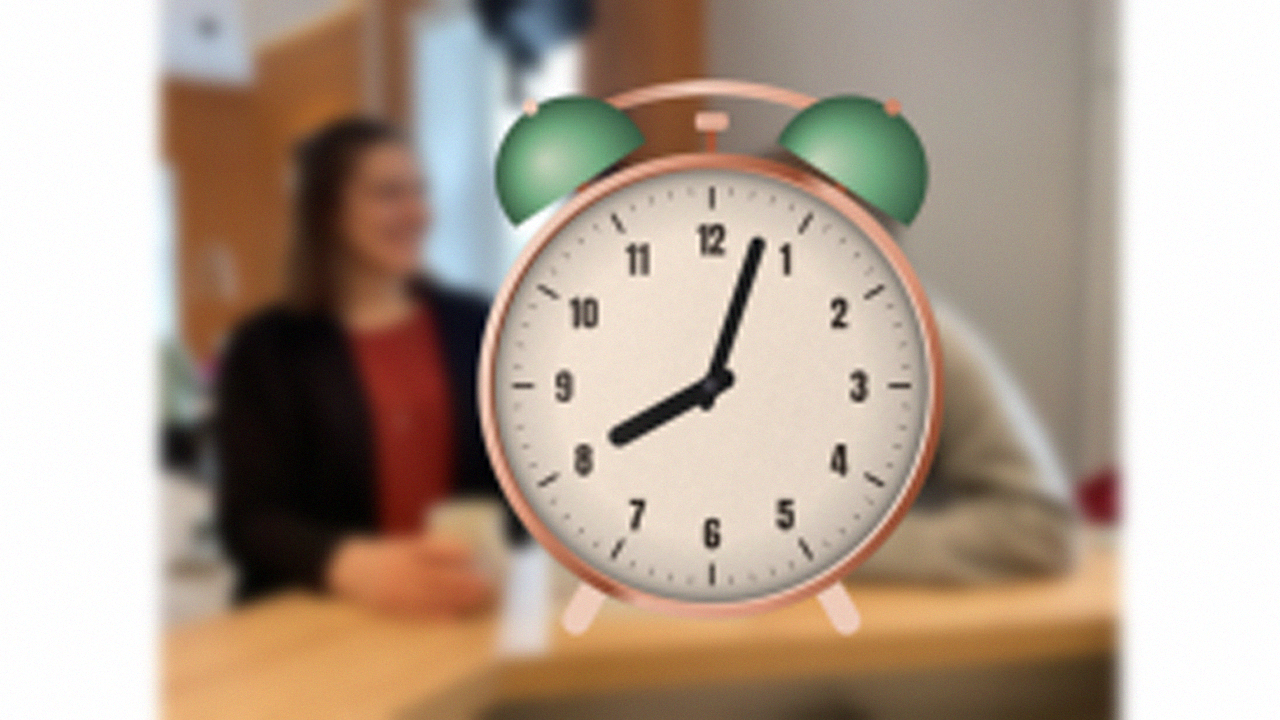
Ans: h=8 m=3
